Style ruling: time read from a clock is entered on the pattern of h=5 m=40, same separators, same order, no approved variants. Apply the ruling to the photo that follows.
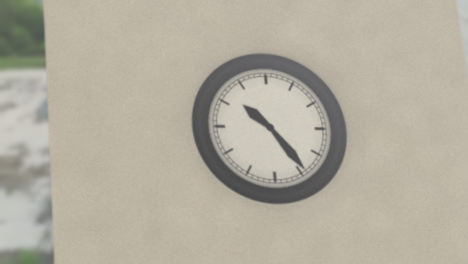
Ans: h=10 m=24
